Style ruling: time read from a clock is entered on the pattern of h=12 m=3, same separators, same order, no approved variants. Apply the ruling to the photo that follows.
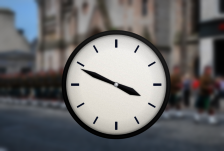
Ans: h=3 m=49
